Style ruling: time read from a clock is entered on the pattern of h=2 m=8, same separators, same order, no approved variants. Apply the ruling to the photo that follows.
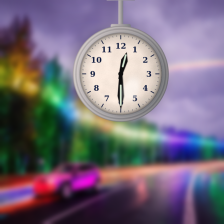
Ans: h=12 m=30
